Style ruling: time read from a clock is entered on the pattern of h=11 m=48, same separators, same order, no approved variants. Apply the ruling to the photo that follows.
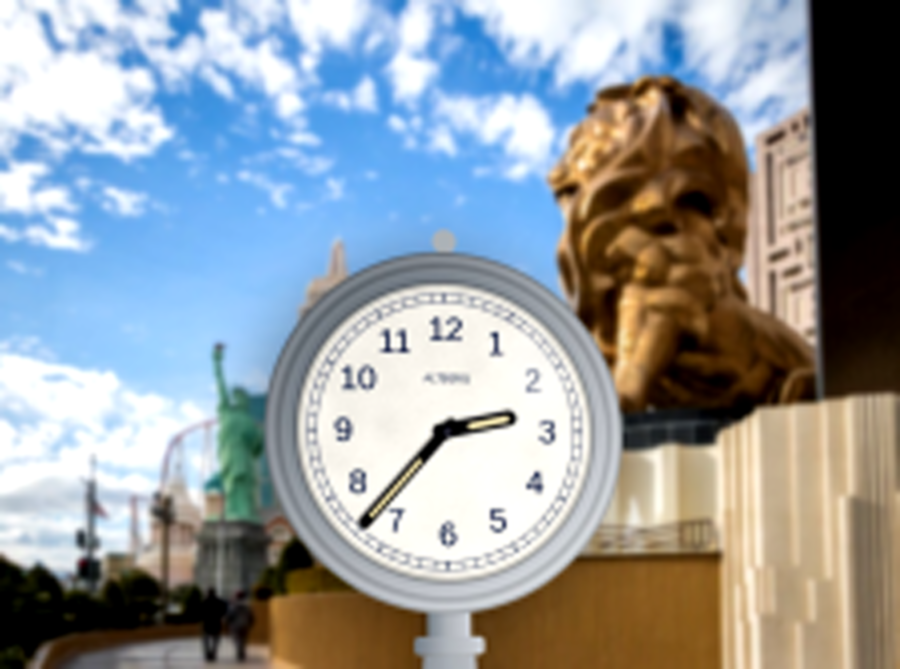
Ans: h=2 m=37
